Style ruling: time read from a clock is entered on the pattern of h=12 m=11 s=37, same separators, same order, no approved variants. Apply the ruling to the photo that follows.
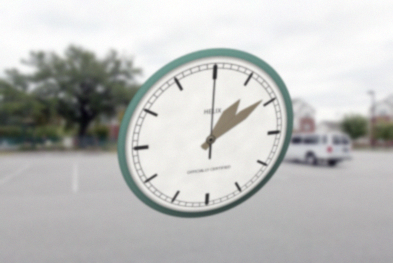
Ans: h=1 m=9 s=0
